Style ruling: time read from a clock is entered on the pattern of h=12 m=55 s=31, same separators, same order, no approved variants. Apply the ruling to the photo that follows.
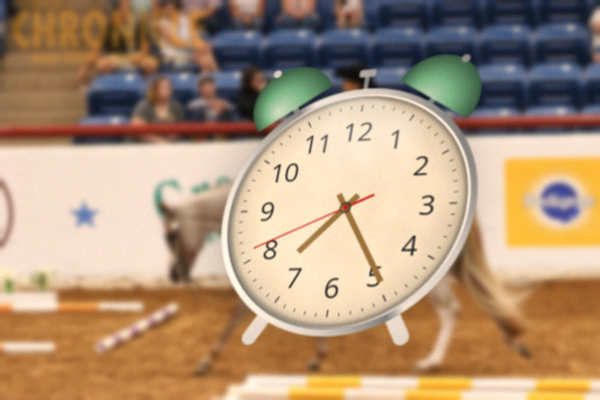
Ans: h=7 m=24 s=41
